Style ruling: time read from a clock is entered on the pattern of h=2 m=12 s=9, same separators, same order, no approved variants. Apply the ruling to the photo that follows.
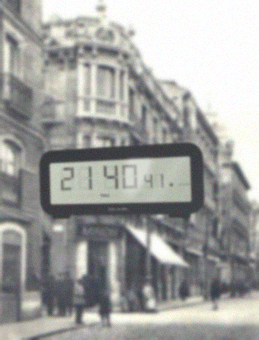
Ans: h=21 m=40 s=41
